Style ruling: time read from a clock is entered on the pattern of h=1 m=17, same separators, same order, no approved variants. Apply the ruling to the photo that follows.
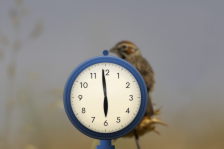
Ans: h=5 m=59
